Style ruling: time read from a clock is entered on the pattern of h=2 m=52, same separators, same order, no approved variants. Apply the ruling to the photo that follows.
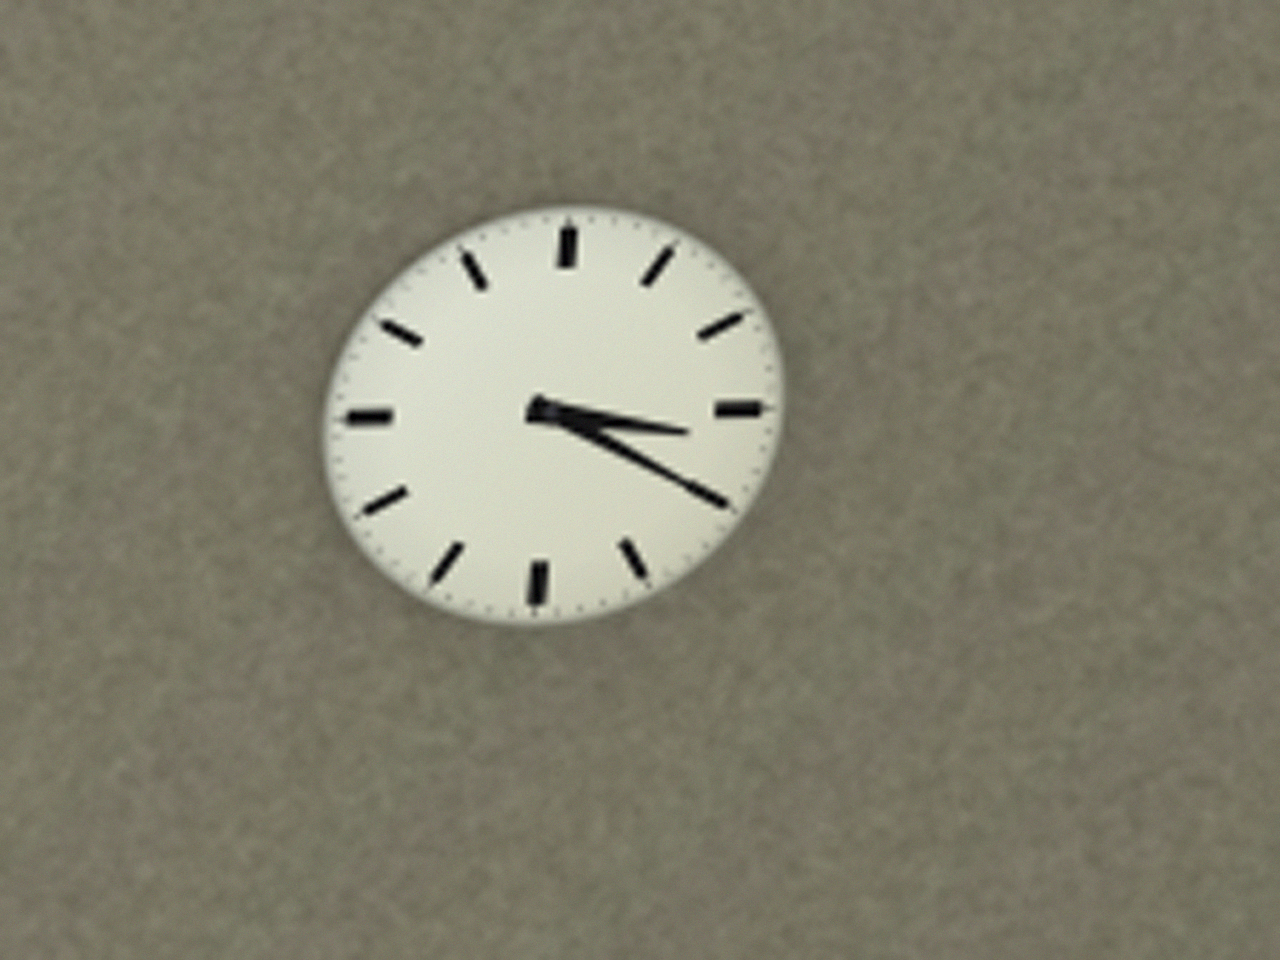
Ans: h=3 m=20
